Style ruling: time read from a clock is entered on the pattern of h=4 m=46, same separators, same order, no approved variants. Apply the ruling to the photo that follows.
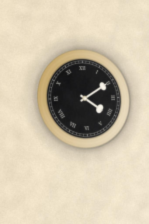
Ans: h=4 m=10
